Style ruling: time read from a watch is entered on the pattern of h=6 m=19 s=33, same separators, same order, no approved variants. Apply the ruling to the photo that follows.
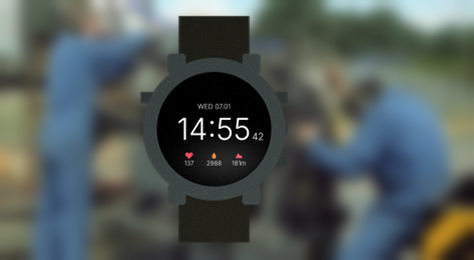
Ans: h=14 m=55 s=42
